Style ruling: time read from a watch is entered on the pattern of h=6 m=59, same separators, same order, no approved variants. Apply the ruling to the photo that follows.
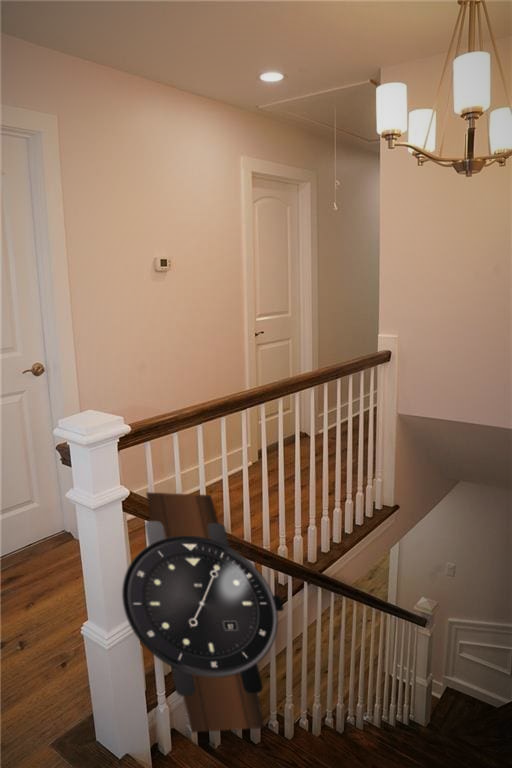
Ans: h=7 m=5
